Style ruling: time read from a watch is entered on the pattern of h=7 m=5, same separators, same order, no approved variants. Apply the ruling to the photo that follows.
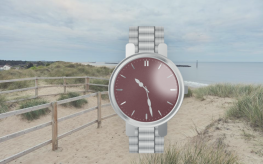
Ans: h=10 m=28
